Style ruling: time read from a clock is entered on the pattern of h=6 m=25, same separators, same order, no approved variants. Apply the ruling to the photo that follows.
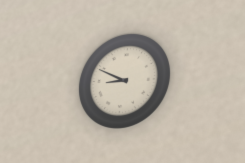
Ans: h=8 m=49
